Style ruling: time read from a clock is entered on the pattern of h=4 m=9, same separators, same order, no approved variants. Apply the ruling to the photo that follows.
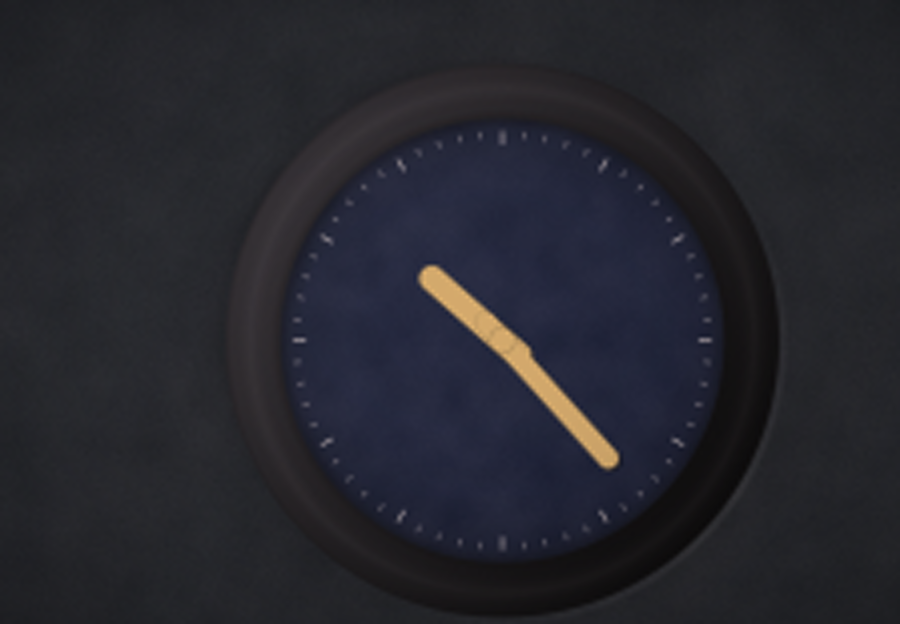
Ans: h=10 m=23
